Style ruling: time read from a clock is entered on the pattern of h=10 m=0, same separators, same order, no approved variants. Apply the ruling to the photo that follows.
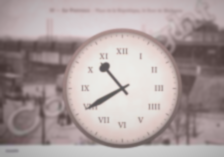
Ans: h=10 m=40
